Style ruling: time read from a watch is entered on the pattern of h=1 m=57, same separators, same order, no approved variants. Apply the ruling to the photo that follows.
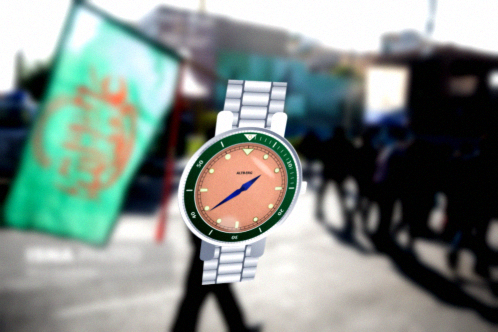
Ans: h=1 m=39
